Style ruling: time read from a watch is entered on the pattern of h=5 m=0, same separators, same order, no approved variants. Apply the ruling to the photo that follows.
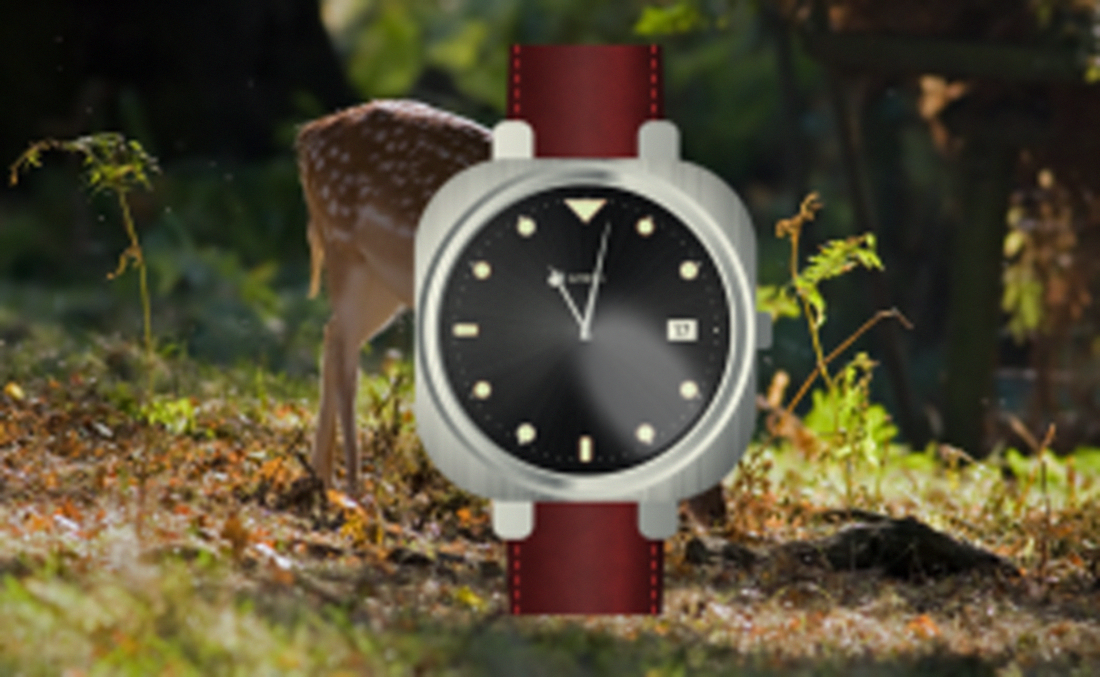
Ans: h=11 m=2
